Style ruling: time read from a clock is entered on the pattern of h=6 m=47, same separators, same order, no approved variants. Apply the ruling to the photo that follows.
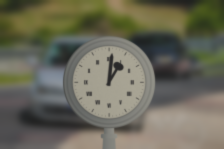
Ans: h=1 m=1
